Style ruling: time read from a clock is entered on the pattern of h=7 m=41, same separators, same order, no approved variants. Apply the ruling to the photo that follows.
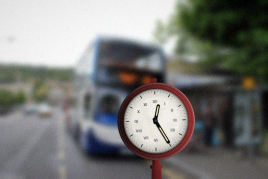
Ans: h=12 m=25
